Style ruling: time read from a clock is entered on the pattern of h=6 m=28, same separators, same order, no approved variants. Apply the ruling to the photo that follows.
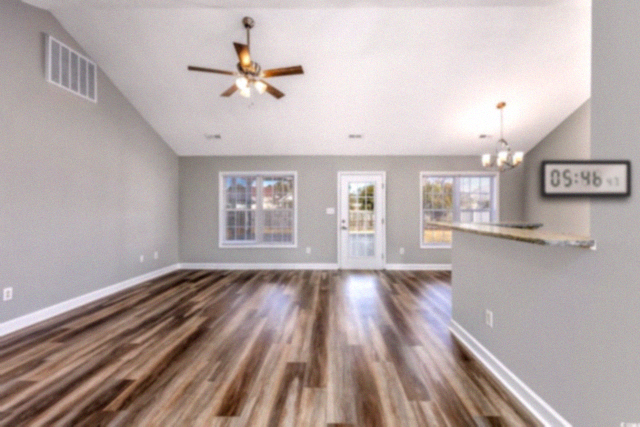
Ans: h=5 m=46
